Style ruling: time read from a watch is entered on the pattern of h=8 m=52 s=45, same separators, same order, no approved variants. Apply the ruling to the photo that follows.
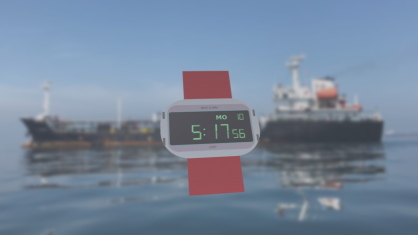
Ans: h=5 m=17 s=56
